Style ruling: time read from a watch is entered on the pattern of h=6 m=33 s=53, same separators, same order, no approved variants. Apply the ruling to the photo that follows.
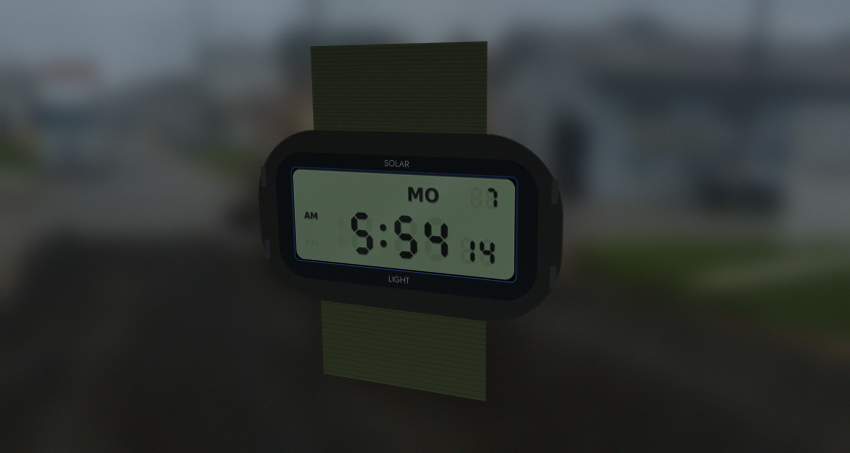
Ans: h=5 m=54 s=14
